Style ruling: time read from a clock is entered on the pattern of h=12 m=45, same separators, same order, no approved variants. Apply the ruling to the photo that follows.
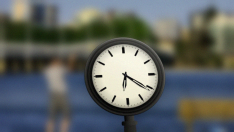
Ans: h=6 m=21
